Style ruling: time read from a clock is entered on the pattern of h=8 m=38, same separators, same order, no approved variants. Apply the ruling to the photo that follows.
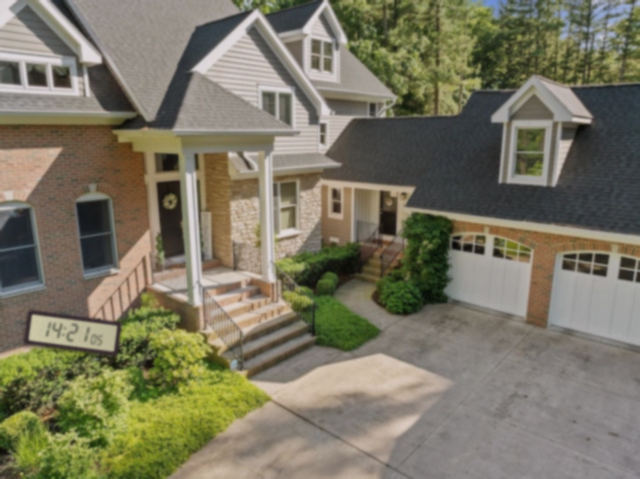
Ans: h=14 m=21
